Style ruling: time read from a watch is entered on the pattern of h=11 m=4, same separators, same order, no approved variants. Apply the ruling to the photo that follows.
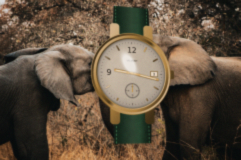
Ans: h=9 m=17
